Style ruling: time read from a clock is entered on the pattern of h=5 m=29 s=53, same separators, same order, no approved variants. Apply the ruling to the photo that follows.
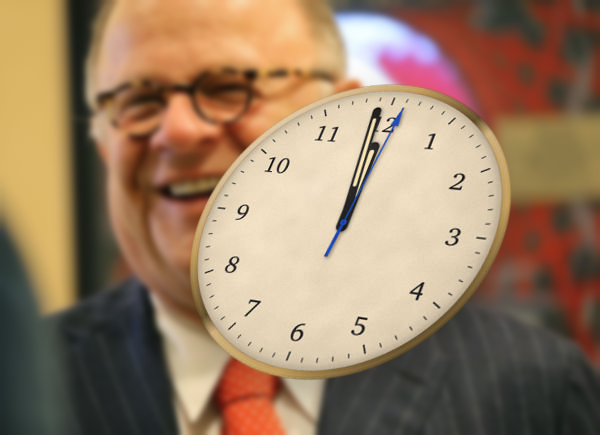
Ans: h=11 m=59 s=1
